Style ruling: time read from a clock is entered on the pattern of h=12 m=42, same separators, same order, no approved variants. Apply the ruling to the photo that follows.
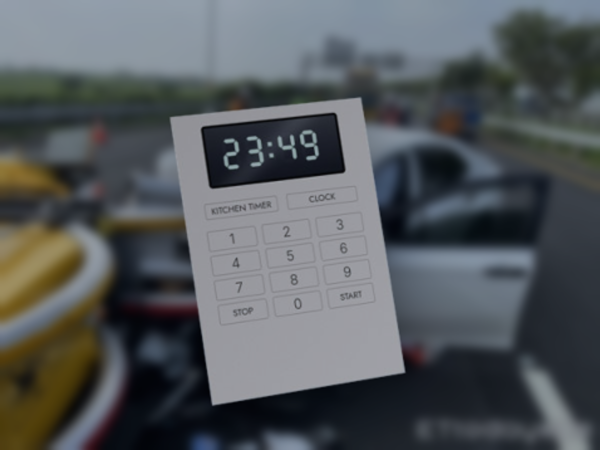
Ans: h=23 m=49
